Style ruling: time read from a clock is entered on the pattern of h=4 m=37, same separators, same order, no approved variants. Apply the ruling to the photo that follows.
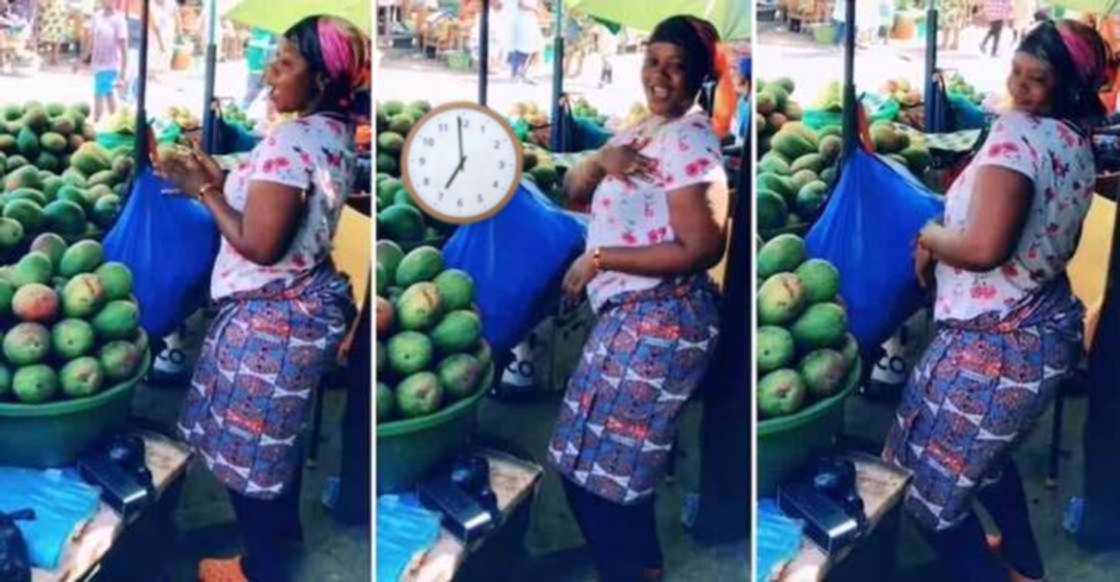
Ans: h=6 m=59
